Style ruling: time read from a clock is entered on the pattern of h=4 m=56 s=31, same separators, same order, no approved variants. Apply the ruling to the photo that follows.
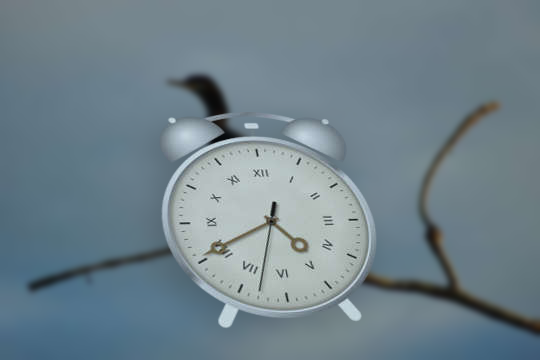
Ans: h=4 m=40 s=33
